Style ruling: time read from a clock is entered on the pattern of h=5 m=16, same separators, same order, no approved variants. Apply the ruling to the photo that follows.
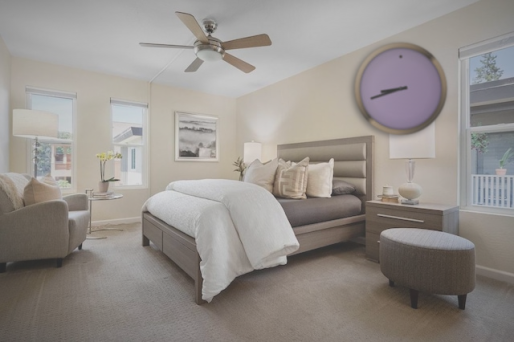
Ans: h=8 m=42
